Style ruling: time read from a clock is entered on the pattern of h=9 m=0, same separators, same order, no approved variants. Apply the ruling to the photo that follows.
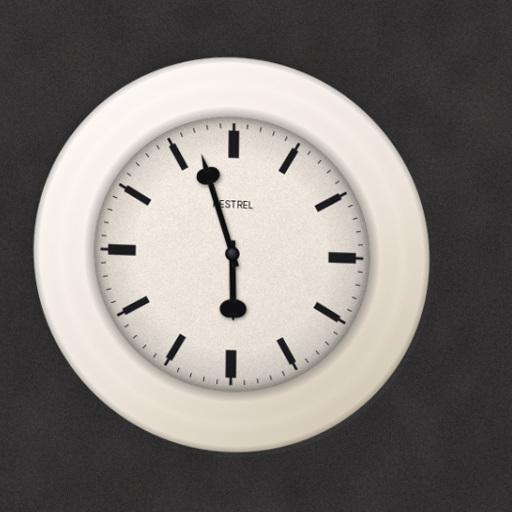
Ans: h=5 m=57
